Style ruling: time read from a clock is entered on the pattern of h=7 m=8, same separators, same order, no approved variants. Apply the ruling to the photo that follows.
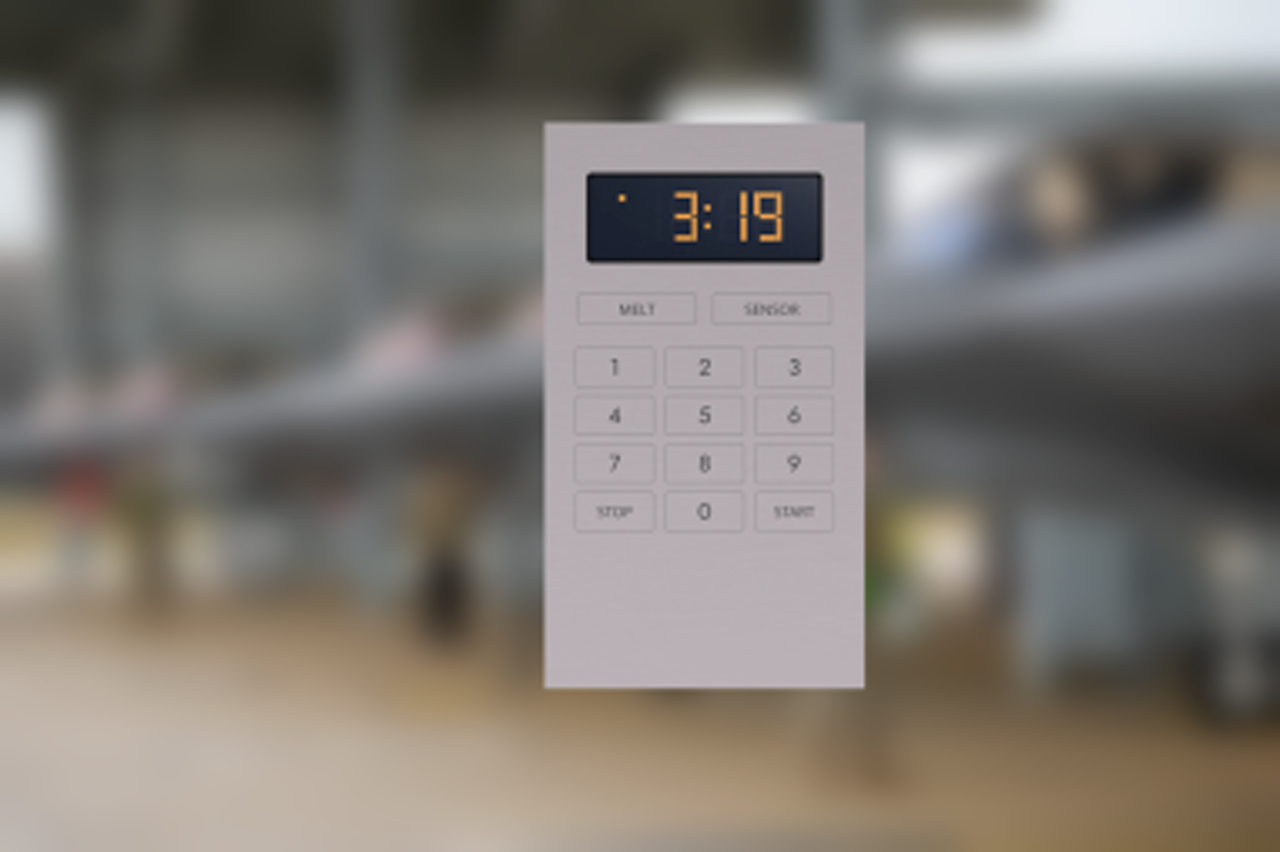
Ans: h=3 m=19
